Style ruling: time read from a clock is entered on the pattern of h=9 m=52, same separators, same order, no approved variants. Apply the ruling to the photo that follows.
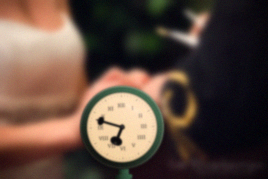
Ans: h=6 m=48
